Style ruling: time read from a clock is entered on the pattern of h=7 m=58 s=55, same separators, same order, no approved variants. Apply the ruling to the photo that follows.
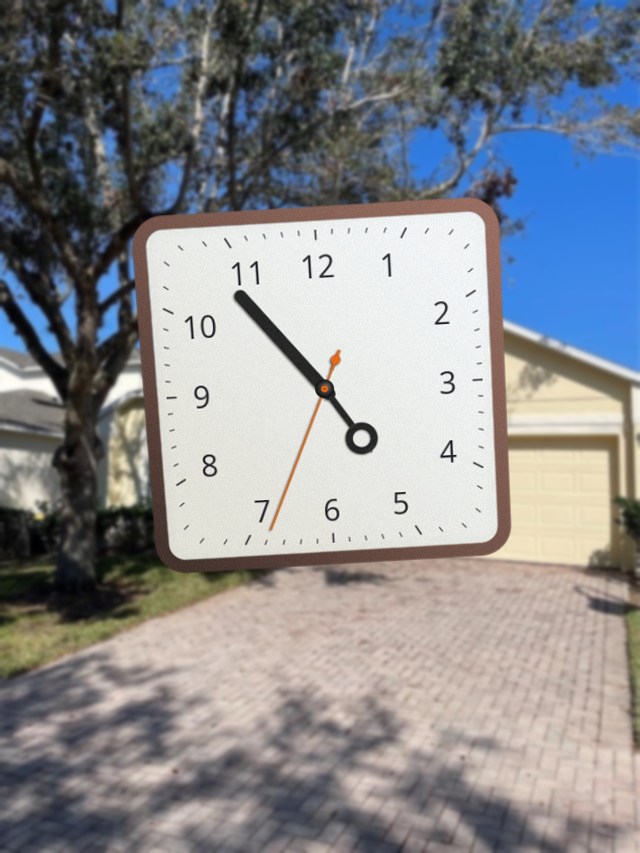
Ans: h=4 m=53 s=34
